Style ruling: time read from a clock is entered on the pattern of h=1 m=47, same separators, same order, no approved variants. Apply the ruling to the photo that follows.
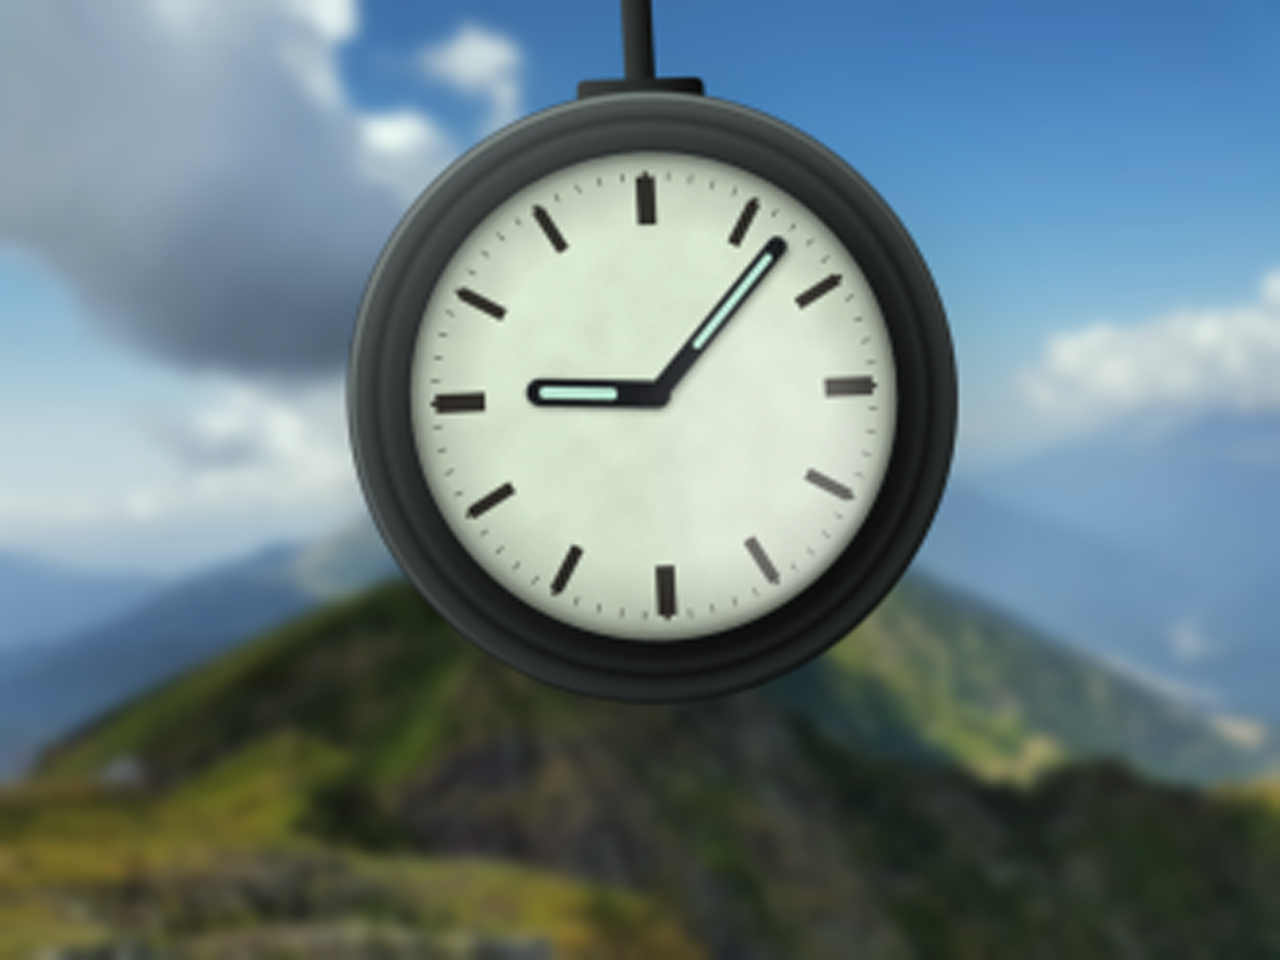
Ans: h=9 m=7
